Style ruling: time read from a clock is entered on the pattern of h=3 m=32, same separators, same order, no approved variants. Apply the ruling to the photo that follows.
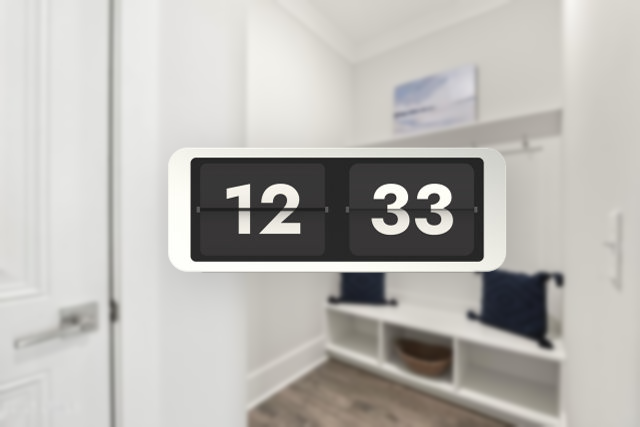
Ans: h=12 m=33
